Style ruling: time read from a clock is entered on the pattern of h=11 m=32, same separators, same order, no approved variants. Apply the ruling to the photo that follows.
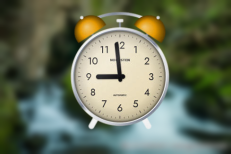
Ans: h=8 m=59
